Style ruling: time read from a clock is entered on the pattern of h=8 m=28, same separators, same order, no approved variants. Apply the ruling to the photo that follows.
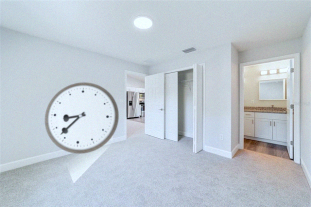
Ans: h=8 m=37
